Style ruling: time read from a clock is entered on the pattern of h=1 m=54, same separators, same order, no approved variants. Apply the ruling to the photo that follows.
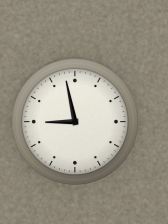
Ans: h=8 m=58
